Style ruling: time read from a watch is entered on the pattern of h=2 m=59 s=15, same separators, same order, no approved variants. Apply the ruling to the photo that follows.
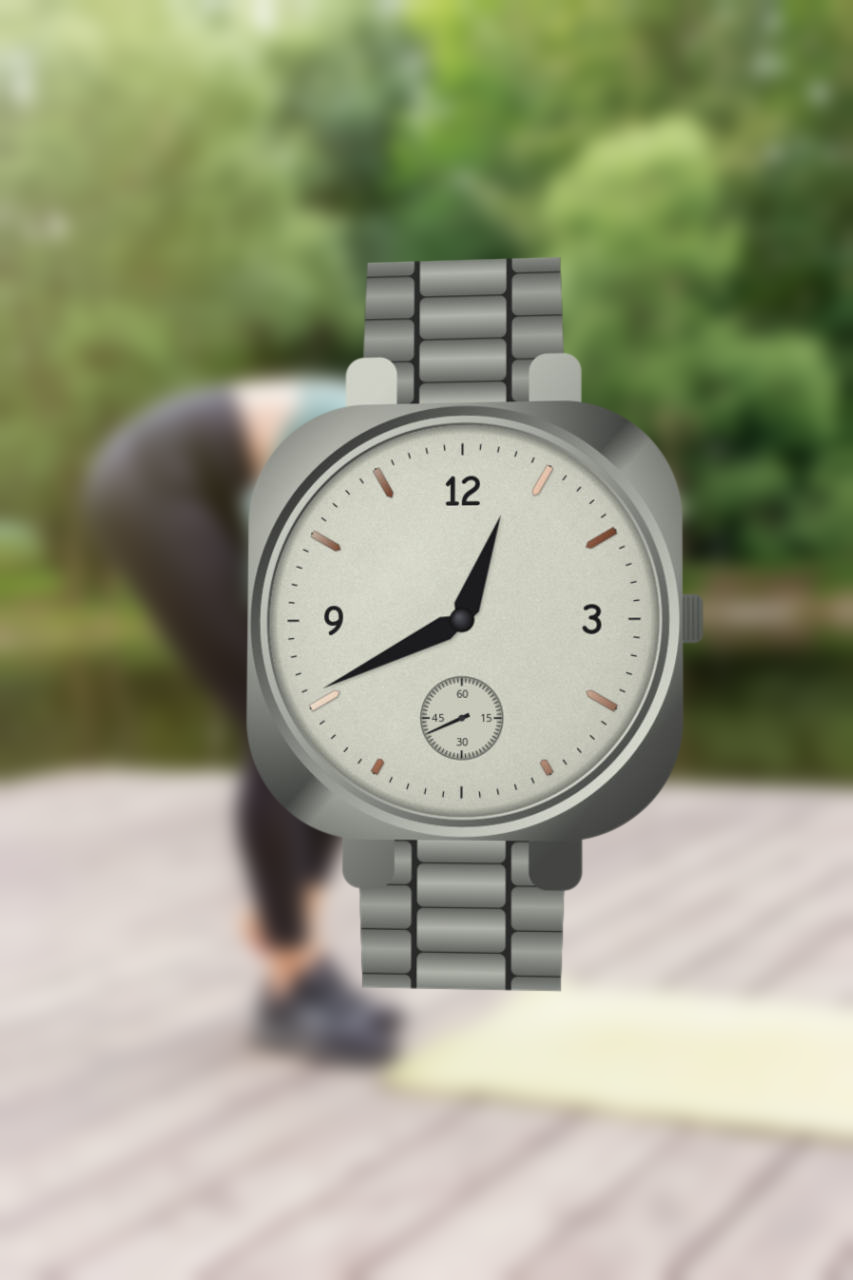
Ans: h=12 m=40 s=41
